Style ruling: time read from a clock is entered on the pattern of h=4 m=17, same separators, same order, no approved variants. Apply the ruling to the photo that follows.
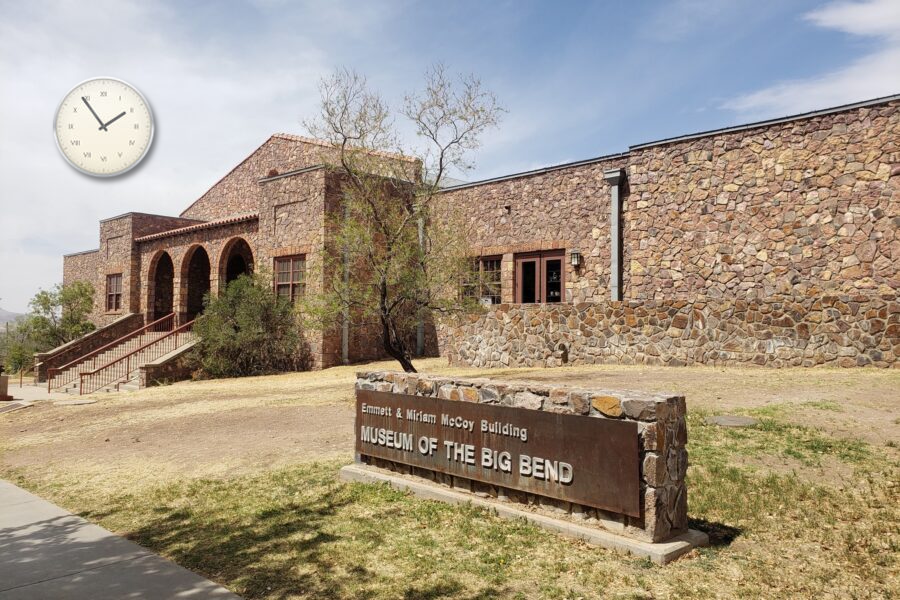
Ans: h=1 m=54
